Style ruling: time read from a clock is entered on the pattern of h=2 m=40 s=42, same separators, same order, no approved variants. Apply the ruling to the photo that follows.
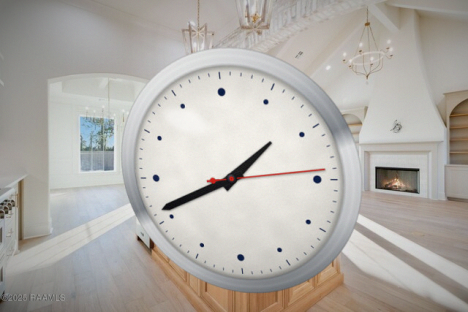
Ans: h=1 m=41 s=14
